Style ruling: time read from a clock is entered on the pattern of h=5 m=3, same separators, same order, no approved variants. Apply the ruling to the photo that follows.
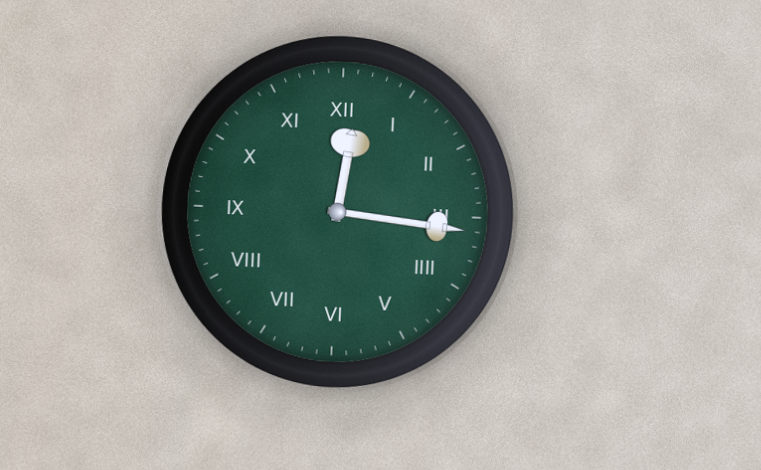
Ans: h=12 m=16
